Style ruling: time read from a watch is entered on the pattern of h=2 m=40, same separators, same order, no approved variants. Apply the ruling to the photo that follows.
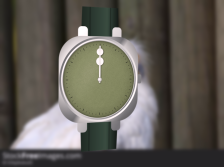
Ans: h=12 m=0
